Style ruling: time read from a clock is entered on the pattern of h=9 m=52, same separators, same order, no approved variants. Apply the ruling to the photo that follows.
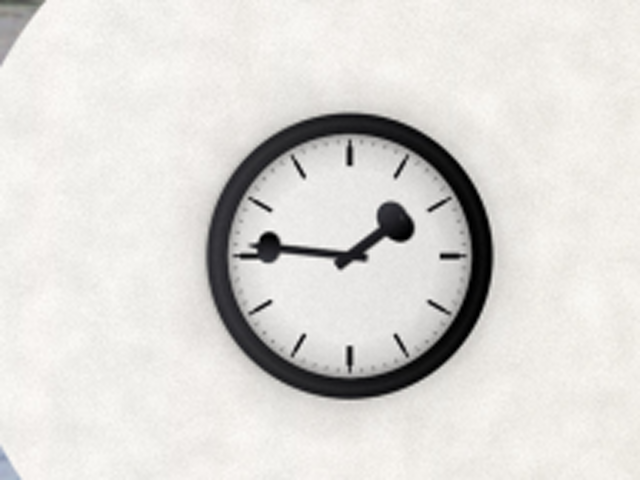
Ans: h=1 m=46
